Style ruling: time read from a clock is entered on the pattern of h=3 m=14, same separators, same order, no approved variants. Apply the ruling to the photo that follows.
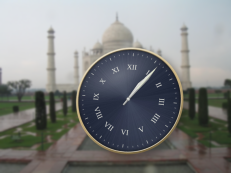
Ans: h=1 m=6
